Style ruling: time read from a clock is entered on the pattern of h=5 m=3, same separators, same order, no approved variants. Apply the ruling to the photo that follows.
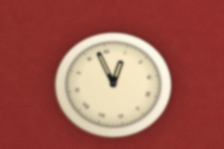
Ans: h=12 m=58
